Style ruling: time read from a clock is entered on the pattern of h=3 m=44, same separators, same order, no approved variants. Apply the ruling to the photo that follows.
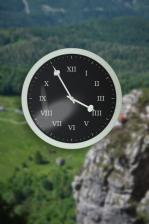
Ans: h=3 m=55
